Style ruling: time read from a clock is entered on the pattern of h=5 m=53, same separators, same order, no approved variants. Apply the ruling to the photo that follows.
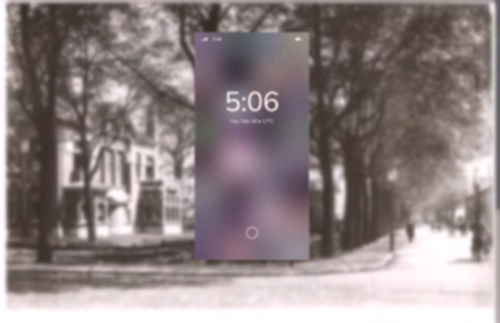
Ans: h=5 m=6
